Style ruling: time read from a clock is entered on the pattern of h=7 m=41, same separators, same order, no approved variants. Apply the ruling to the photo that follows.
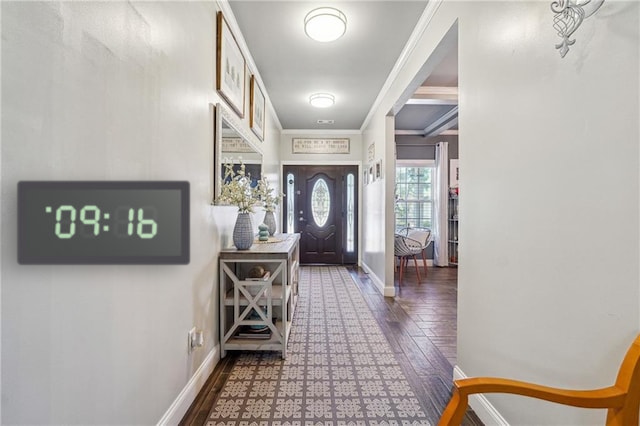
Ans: h=9 m=16
